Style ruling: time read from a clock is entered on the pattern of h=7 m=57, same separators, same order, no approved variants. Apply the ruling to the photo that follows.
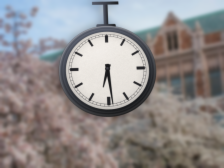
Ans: h=6 m=29
